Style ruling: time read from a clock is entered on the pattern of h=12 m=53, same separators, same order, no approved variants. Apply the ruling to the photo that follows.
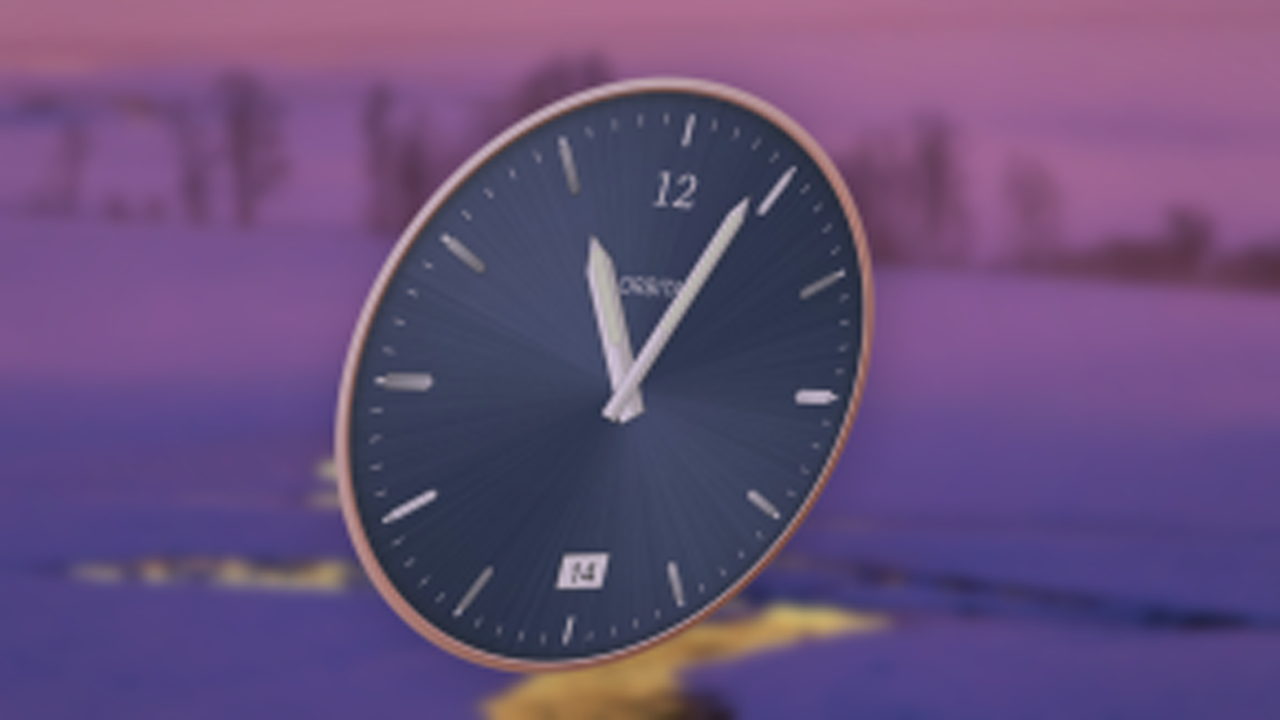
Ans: h=11 m=4
